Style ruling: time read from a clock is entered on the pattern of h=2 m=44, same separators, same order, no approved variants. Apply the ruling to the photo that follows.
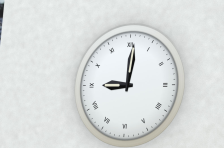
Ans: h=9 m=1
